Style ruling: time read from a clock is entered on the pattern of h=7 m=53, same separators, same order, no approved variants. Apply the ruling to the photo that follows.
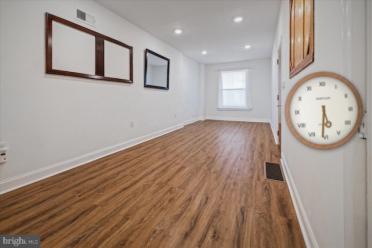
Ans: h=5 m=31
